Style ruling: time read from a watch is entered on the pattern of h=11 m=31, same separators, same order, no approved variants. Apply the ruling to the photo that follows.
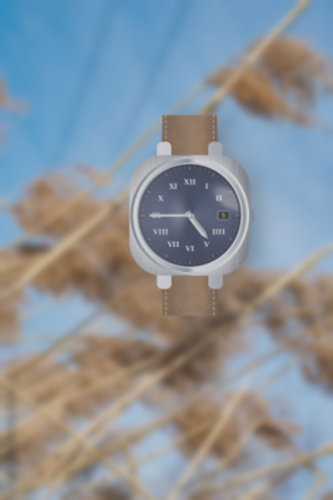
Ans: h=4 m=45
